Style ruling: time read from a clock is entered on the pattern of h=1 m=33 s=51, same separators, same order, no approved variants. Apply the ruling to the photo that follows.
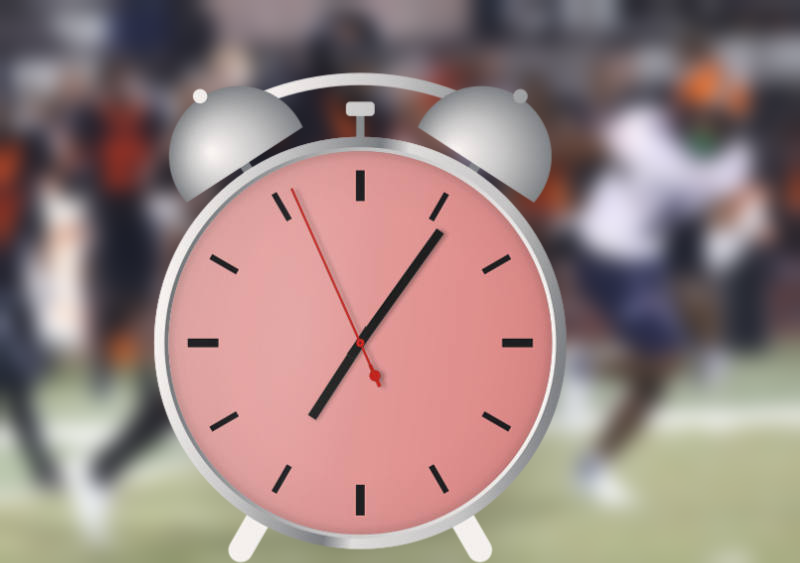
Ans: h=7 m=5 s=56
